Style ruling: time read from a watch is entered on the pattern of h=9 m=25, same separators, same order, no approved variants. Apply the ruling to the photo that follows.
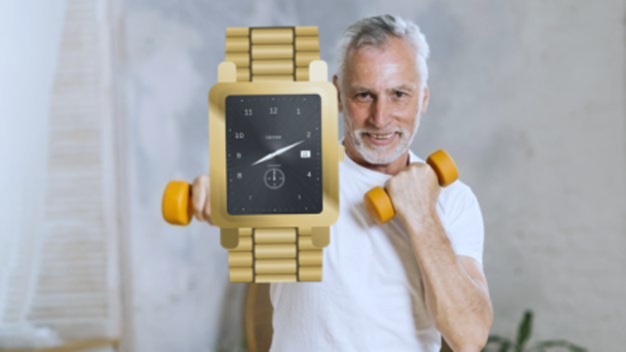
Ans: h=8 m=11
